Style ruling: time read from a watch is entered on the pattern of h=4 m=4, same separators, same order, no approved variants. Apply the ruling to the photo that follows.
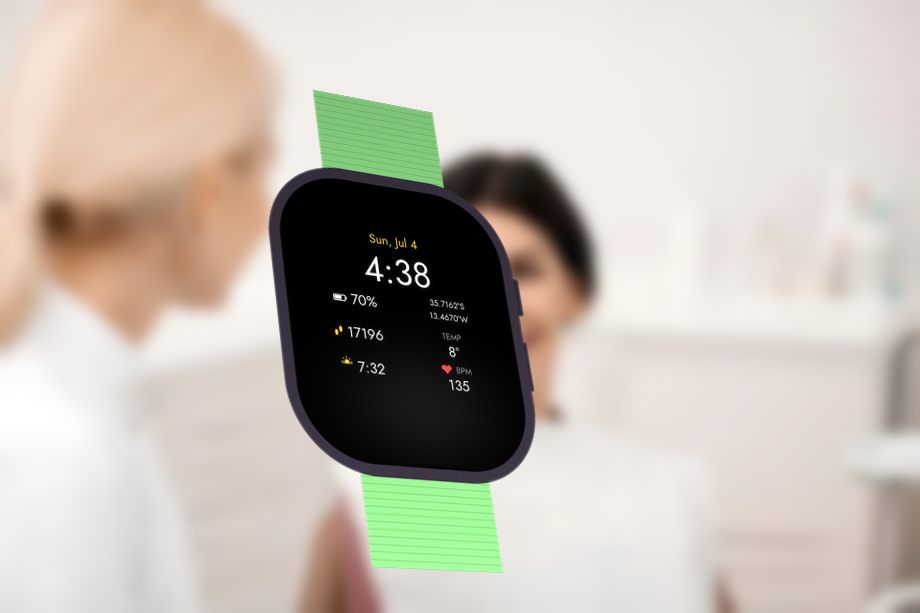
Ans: h=4 m=38
